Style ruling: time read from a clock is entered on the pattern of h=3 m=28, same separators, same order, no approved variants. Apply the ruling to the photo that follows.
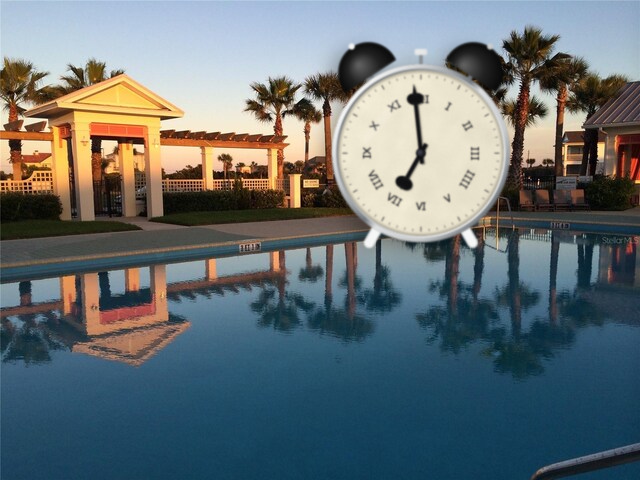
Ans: h=6 m=59
